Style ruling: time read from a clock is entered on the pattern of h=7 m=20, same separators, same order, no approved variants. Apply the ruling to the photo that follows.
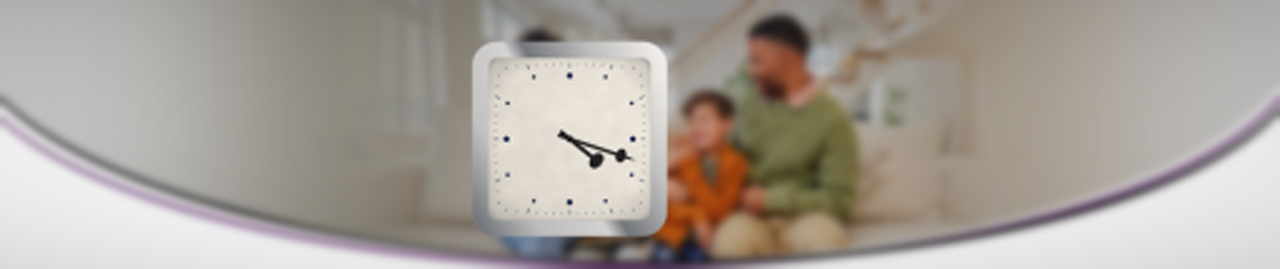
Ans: h=4 m=18
